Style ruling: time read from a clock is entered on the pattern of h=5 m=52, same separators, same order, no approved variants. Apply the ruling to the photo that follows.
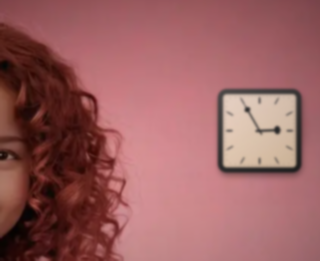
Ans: h=2 m=55
